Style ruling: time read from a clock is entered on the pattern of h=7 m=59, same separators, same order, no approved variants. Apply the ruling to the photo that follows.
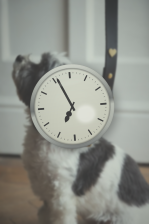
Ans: h=6 m=56
